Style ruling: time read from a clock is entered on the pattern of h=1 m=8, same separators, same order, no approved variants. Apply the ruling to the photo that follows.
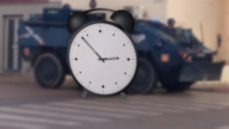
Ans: h=2 m=53
